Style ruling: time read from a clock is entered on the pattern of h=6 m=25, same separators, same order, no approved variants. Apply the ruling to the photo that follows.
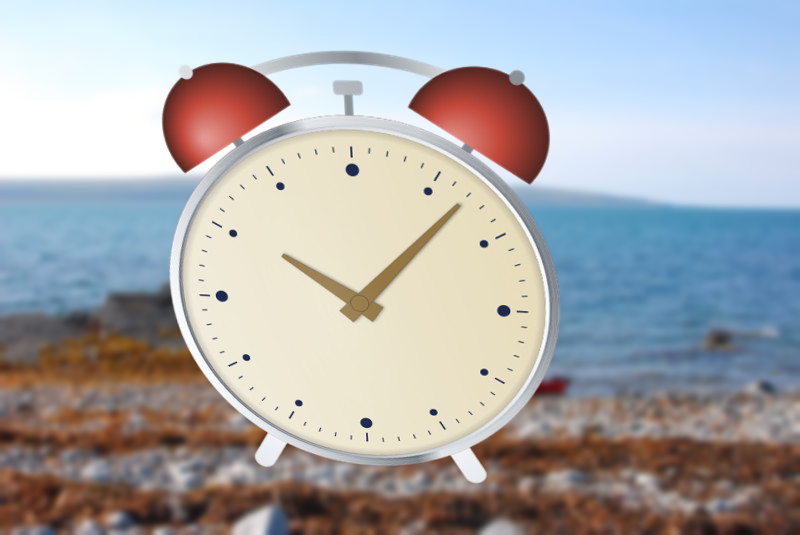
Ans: h=10 m=7
